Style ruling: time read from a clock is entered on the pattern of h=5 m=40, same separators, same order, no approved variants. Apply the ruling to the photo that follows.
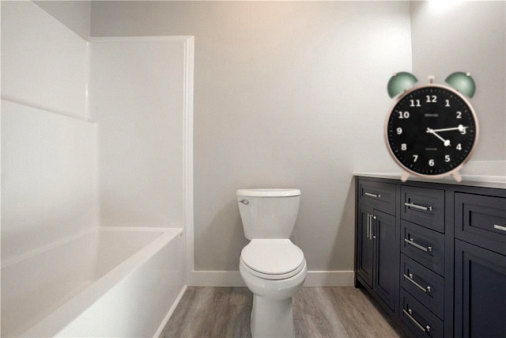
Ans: h=4 m=14
